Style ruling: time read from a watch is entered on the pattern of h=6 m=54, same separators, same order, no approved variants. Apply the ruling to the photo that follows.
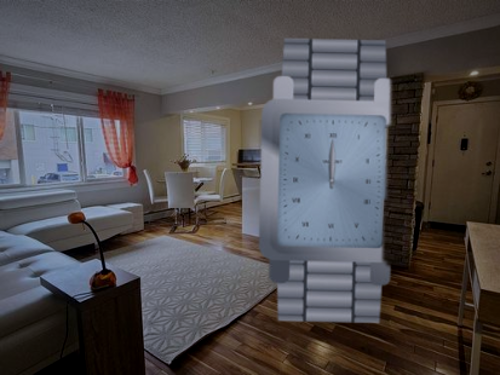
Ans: h=12 m=0
